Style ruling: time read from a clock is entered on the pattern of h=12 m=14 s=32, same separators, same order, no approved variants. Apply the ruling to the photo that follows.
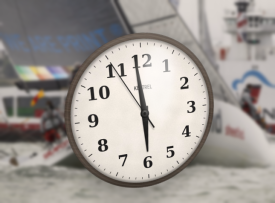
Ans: h=5 m=58 s=55
